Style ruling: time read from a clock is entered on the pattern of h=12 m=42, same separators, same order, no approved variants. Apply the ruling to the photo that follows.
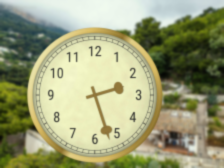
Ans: h=2 m=27
